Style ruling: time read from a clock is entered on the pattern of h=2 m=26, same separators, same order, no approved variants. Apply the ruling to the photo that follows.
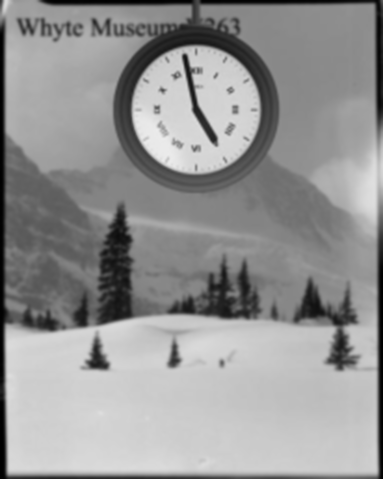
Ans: h=4 m=58
